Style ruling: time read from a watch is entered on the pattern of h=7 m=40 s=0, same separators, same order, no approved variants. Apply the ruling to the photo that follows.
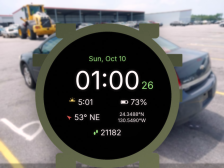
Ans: h=1 m=0 s=26
